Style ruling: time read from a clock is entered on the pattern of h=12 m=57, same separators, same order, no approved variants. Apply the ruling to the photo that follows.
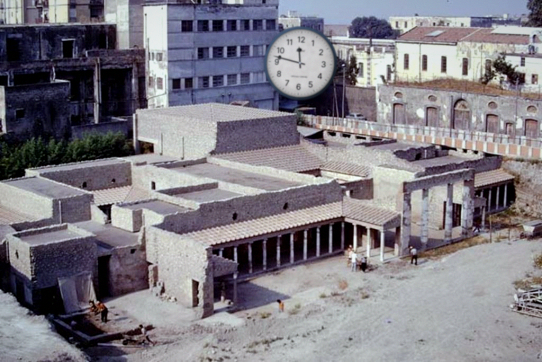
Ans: h=11 m=47
